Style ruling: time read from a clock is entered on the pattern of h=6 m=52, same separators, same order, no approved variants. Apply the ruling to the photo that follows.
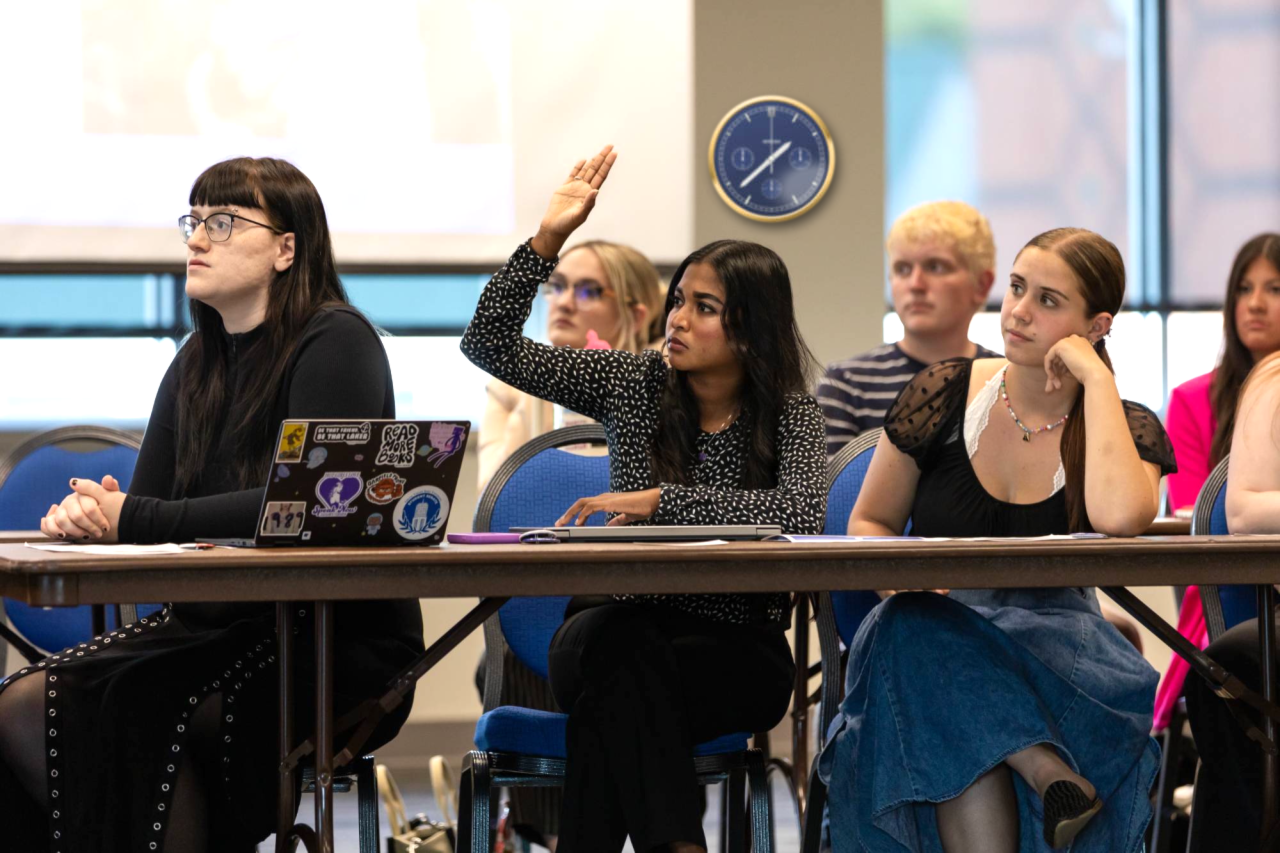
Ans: h=1 m=38
